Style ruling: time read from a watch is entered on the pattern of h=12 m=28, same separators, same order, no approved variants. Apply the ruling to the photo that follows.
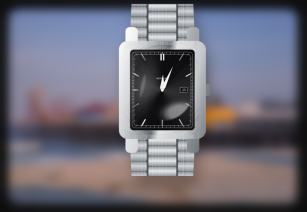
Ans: h=12 m=4
